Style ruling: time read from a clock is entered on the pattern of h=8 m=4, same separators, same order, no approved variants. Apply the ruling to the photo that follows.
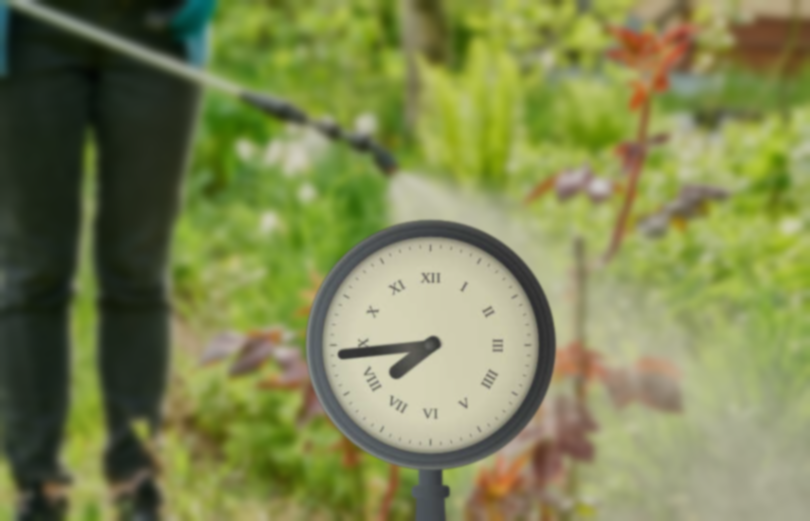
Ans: h=7 m=44
